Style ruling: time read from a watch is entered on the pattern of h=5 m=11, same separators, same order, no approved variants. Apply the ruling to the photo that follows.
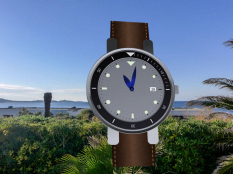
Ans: h=11 m=2
